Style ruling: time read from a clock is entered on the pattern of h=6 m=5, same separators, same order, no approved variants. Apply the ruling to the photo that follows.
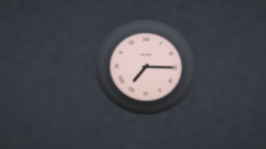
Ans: h=7 m=15
